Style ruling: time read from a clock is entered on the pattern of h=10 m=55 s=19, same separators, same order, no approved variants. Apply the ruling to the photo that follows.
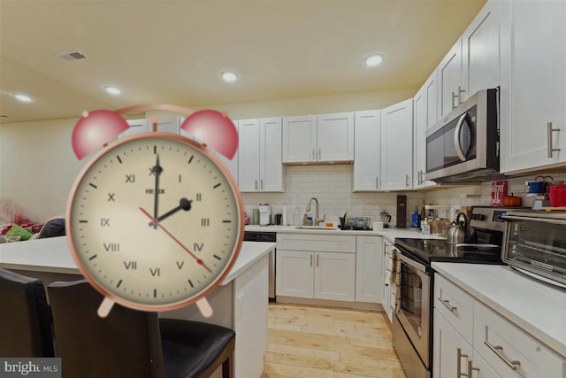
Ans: h=2 m=0 s=22
